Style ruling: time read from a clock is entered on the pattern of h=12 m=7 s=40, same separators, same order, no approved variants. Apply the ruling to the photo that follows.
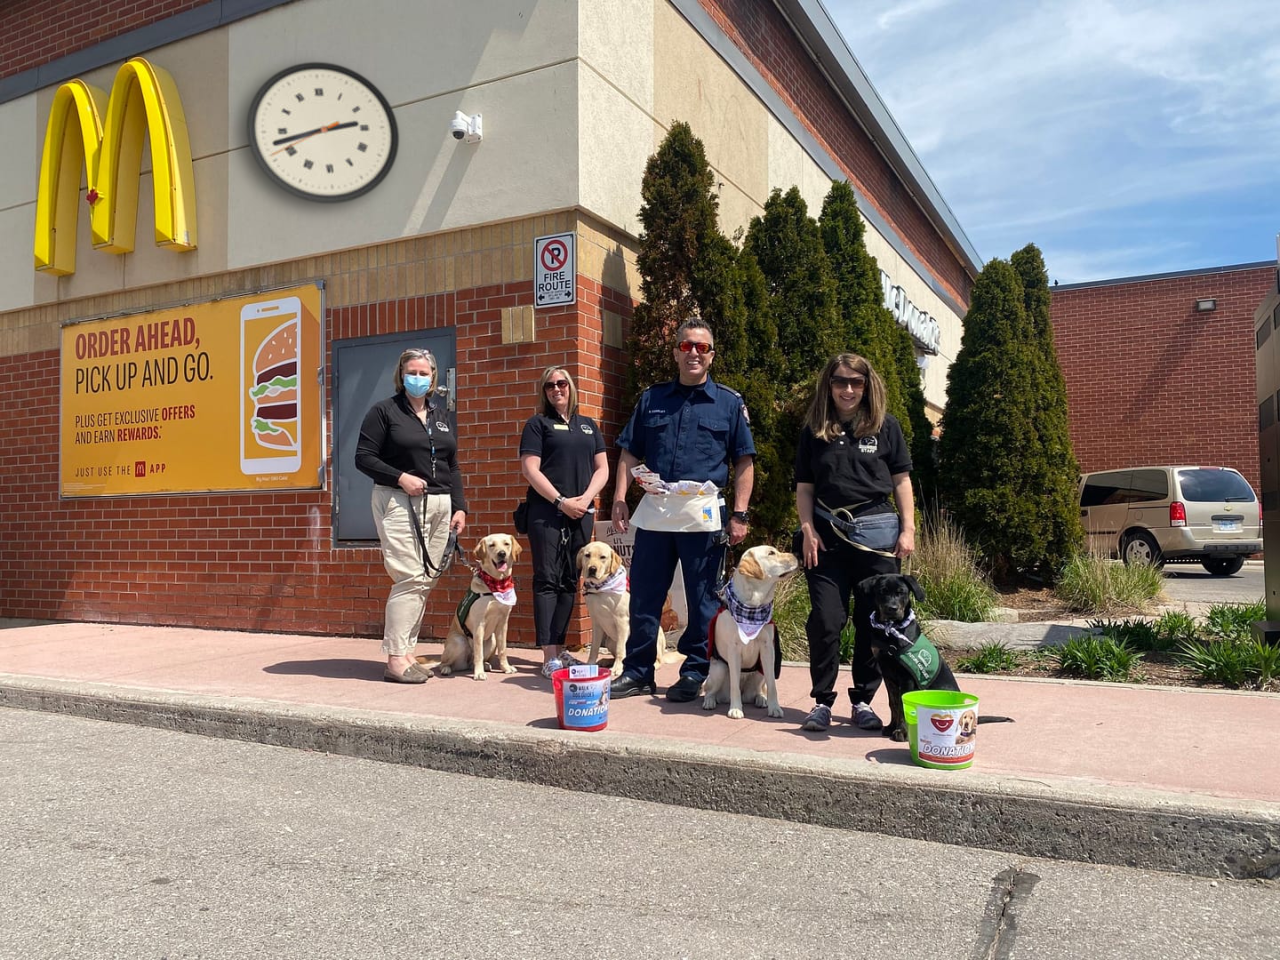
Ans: h=2 m=42 s=41
